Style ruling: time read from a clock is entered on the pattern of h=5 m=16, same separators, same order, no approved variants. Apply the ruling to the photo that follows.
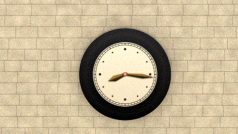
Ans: h=8 m=16
